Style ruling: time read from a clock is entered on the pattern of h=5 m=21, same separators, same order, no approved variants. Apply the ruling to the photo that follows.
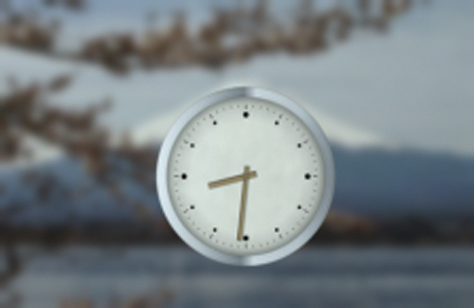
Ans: h=8 m=31
